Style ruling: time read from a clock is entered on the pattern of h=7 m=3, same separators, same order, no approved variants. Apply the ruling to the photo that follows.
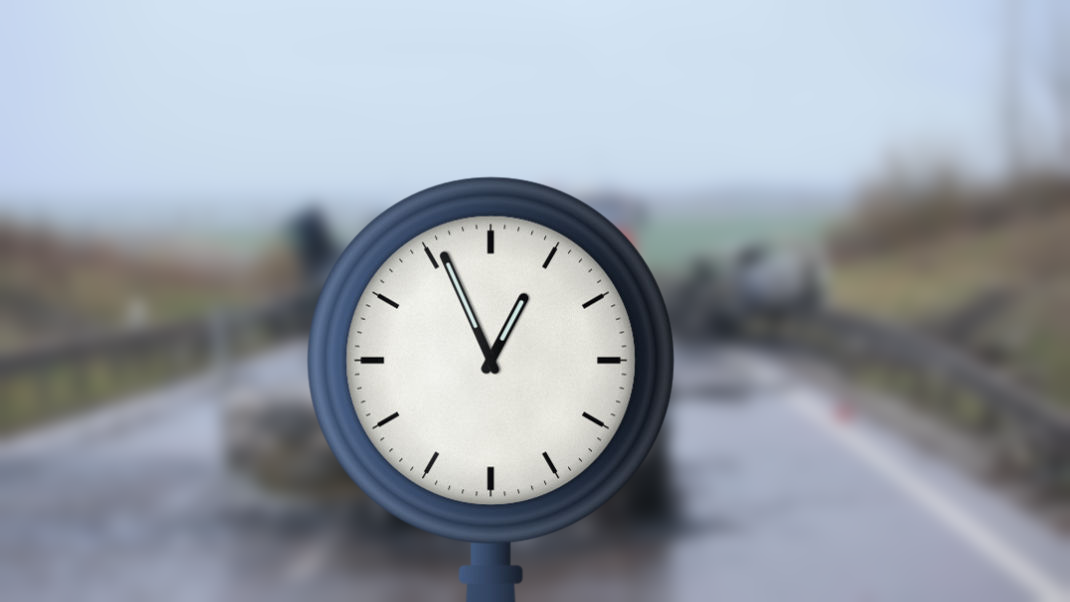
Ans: h=12 m=56
